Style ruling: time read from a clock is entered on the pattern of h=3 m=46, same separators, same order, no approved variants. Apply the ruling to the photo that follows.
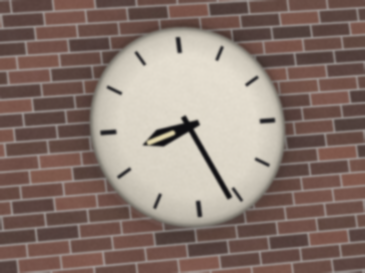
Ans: h=8 m=26
